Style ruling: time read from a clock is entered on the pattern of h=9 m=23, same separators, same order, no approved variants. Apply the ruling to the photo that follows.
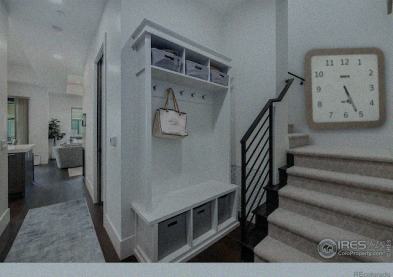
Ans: h=5 m=26
